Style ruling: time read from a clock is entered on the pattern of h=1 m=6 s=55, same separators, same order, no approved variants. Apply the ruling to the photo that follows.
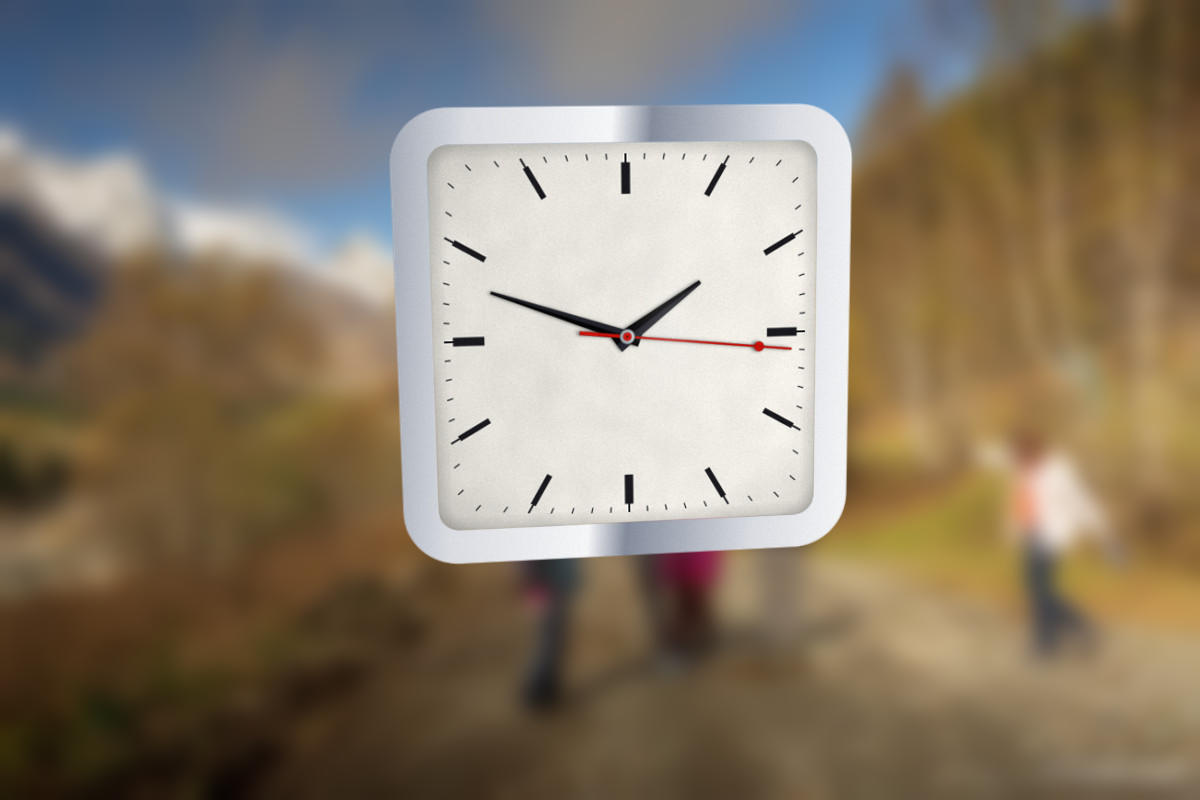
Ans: h=1 m=48 s=16
